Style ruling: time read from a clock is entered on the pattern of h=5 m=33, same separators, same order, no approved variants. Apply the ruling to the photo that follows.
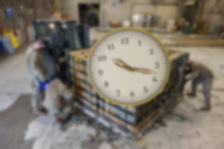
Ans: h=10 m=18
